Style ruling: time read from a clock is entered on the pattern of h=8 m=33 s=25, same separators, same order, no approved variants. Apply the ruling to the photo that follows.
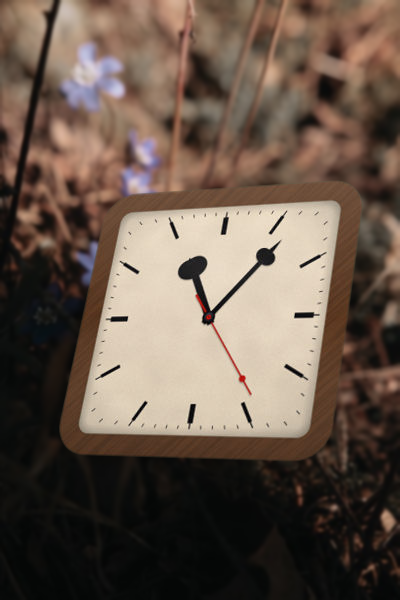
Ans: h=11 m=6 s=24
